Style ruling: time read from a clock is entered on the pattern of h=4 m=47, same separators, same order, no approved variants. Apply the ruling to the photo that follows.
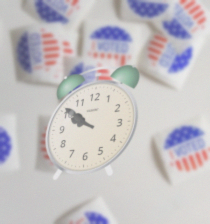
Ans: h=9 m=51
